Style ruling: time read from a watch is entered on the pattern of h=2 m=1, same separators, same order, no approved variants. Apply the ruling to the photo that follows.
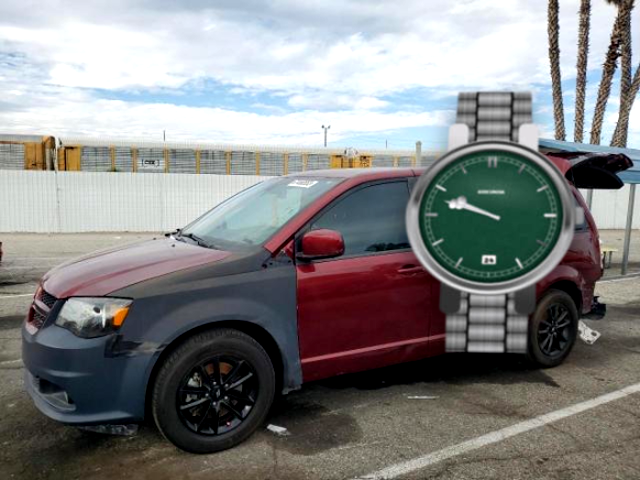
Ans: h=9 m=48
